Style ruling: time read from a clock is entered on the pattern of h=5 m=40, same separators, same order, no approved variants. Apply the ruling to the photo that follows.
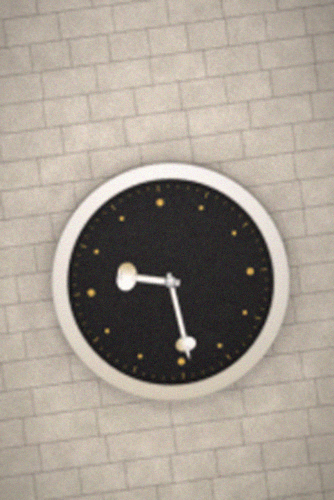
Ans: h=9 m=29
